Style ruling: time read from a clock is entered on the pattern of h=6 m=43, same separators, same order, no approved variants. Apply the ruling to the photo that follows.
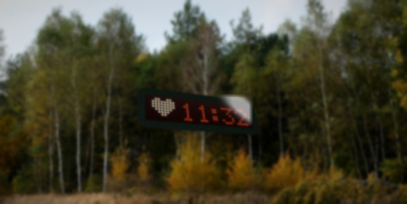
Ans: h=11 m=32
